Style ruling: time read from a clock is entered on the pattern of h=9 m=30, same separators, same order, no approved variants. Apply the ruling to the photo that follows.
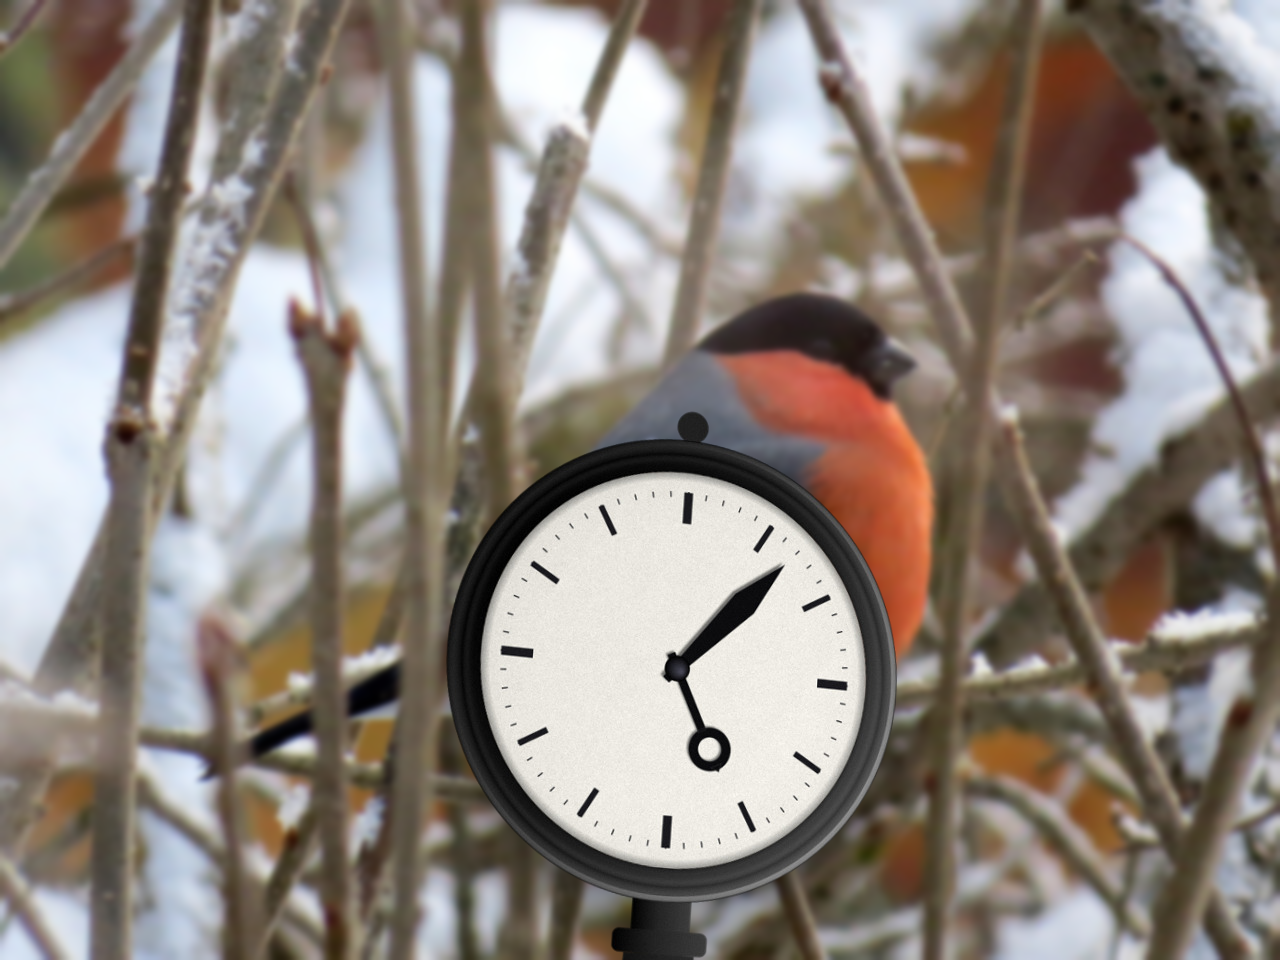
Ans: h=5 m=7
